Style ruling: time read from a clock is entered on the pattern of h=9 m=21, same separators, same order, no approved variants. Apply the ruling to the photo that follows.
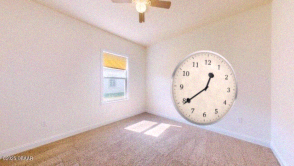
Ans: h=12 m=39
